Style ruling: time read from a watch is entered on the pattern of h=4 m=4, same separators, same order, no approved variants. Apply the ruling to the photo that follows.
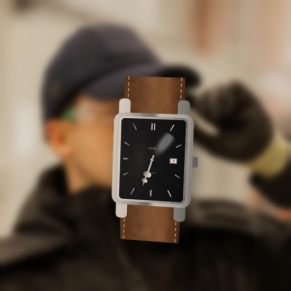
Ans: h=6 m=33
